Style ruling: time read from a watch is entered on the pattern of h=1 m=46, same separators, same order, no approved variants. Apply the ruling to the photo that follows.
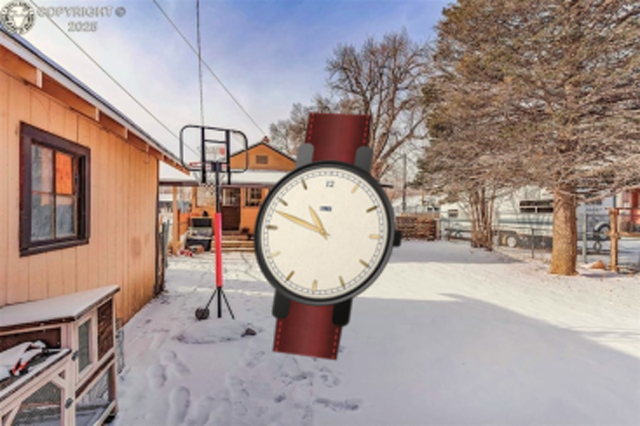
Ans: h=10 m=48
